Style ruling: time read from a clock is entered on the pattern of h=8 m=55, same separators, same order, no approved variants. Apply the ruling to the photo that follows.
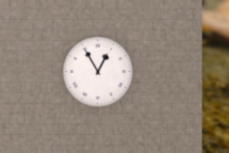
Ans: h=12 m=55
